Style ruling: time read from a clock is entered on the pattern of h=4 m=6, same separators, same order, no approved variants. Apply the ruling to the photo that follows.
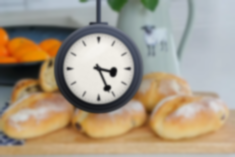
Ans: h=3 m=26
